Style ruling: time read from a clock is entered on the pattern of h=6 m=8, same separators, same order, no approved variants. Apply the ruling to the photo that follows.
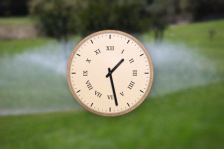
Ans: h=1 m=28
